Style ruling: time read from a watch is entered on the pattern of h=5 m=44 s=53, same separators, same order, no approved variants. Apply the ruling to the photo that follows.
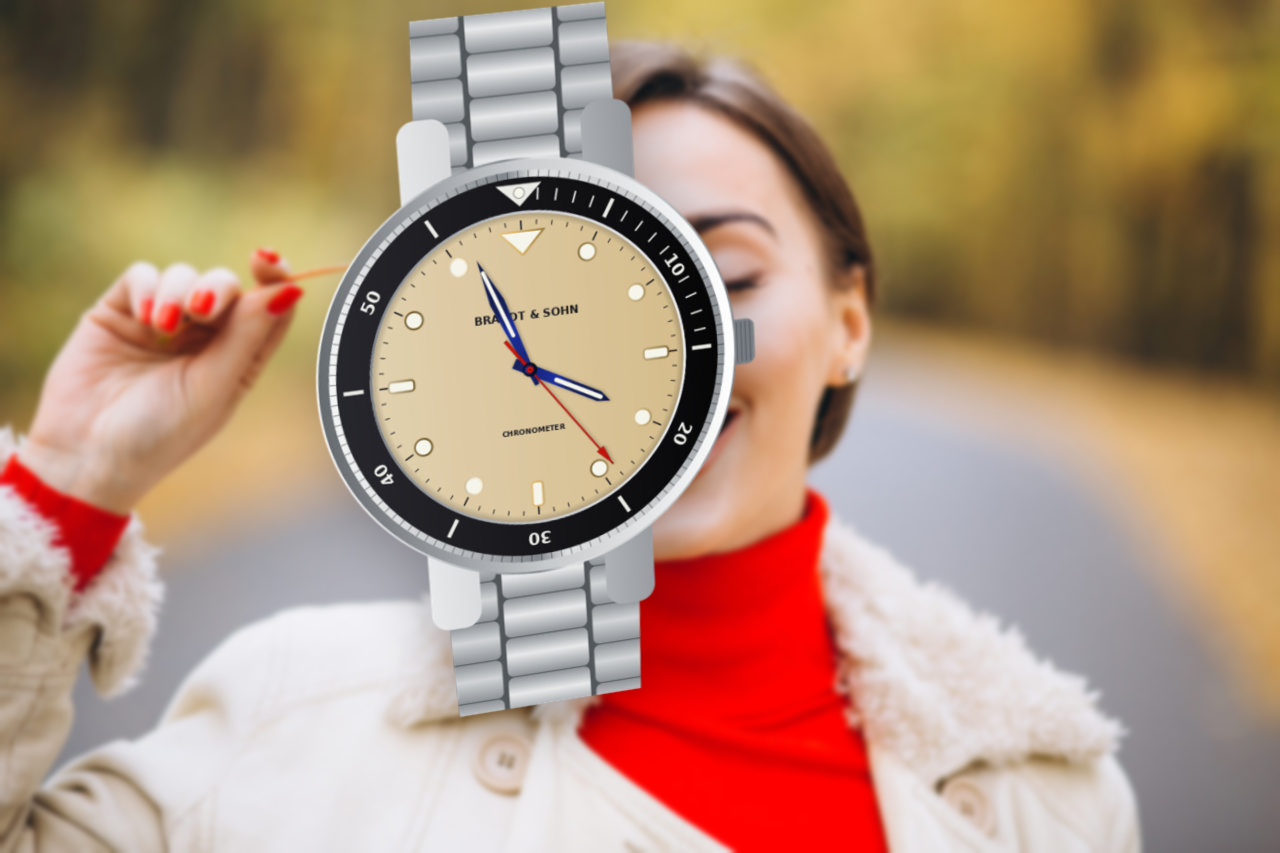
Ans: h=3 m=56 s=24
